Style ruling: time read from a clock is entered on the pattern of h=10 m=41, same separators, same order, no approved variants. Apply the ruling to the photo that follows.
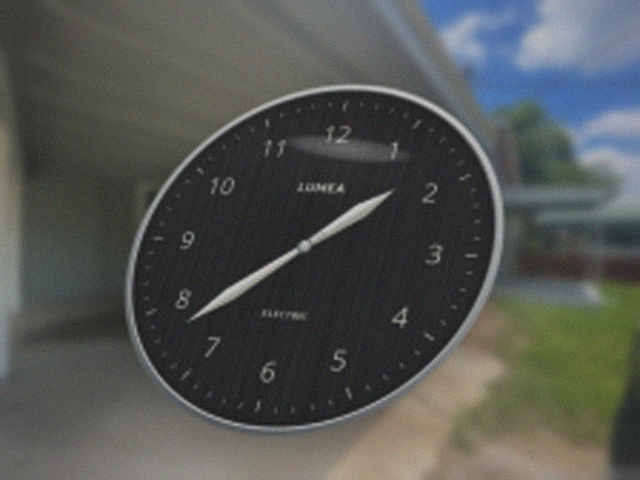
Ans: h=1 m=38
